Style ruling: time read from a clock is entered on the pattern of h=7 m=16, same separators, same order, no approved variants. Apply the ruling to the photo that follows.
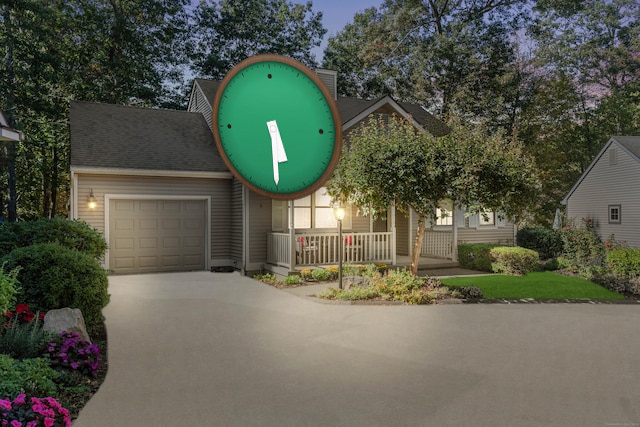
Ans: h=5 m=30
